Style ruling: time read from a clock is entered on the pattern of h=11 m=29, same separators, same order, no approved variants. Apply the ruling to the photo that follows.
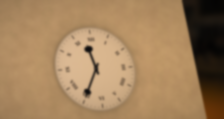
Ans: h=11 m=35
